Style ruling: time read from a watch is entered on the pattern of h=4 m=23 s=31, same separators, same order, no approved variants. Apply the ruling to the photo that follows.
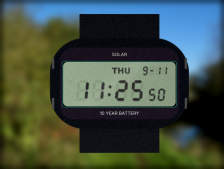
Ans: h=11 m=25 s=50
